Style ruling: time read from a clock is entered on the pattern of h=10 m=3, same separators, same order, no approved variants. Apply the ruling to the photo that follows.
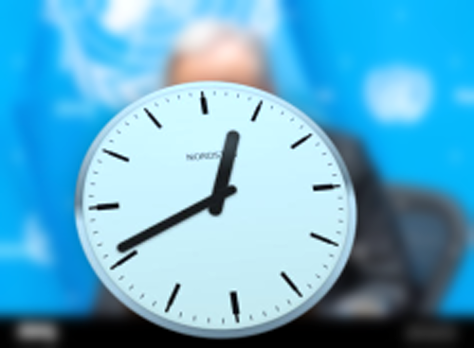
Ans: h=12 m=41
